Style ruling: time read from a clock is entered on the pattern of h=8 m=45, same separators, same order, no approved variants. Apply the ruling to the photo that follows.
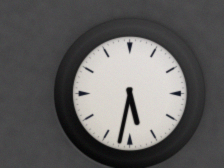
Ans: h=5 m=32
